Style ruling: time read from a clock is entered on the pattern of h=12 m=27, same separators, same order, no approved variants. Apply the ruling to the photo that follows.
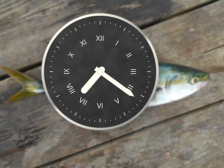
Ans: h=7 m=21
